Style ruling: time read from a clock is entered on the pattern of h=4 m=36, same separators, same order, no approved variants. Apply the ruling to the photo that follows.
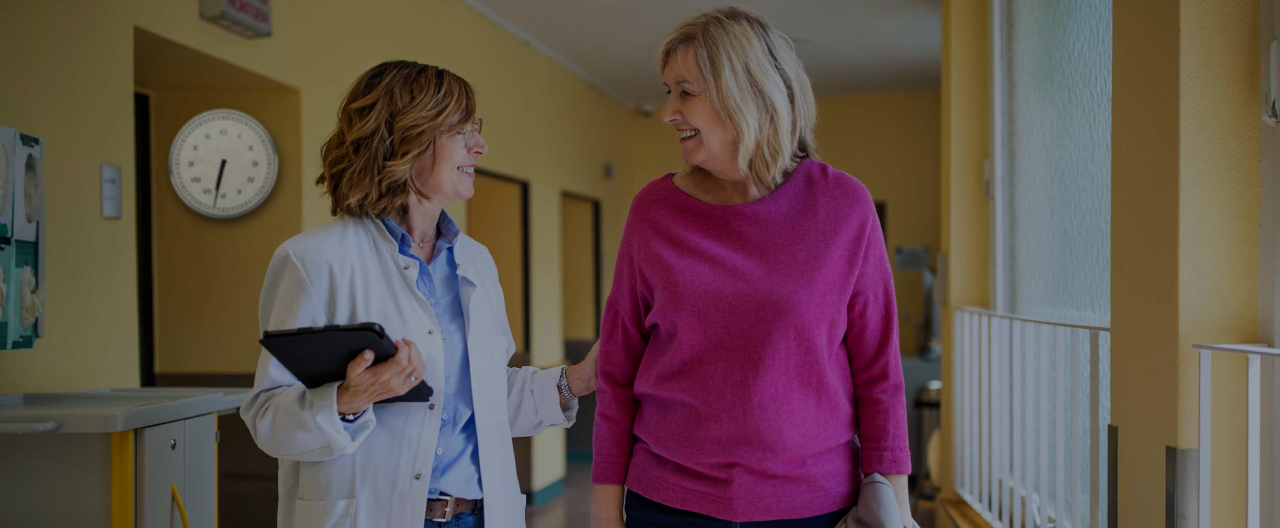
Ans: h=6 m=32
